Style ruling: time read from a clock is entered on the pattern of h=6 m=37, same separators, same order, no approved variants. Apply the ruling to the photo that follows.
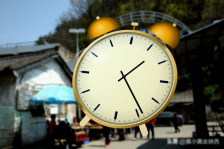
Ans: h=1 m=24
